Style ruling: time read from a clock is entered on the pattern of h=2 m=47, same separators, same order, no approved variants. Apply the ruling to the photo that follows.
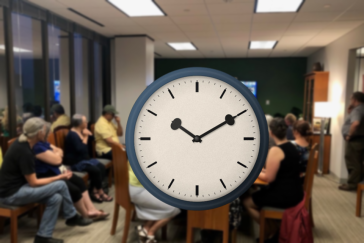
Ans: h=10 m=10
